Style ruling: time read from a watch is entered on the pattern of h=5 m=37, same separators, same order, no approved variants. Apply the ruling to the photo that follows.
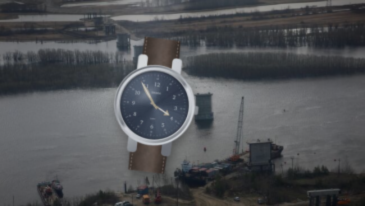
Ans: h=3 m=54
